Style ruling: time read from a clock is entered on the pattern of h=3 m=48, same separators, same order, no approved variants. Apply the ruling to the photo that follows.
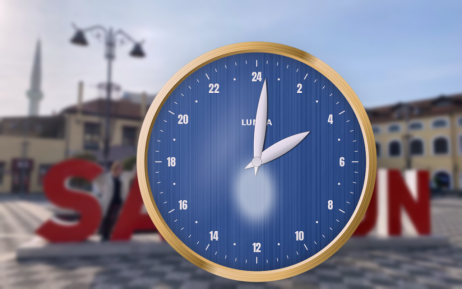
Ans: h=4 m=1
